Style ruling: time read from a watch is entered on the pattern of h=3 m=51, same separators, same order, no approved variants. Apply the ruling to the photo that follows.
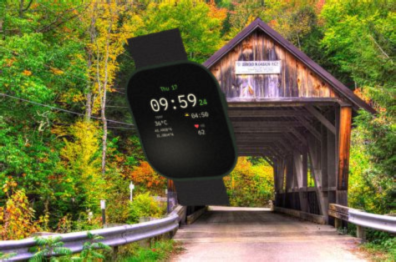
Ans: h=9 m=59
